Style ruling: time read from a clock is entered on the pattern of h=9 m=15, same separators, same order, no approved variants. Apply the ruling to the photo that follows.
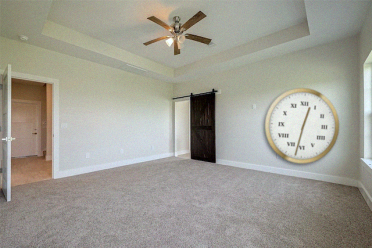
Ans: h=12 m=32
